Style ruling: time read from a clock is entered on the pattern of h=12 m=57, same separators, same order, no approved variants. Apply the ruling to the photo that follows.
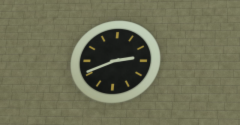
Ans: h=2 m=41
